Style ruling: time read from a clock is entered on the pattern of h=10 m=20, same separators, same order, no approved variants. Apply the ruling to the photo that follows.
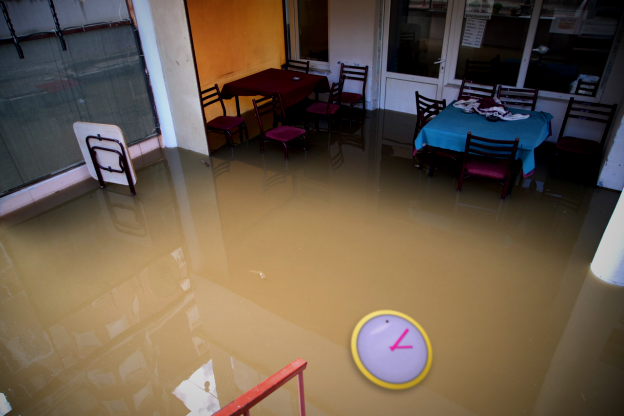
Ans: h=3 m=8
